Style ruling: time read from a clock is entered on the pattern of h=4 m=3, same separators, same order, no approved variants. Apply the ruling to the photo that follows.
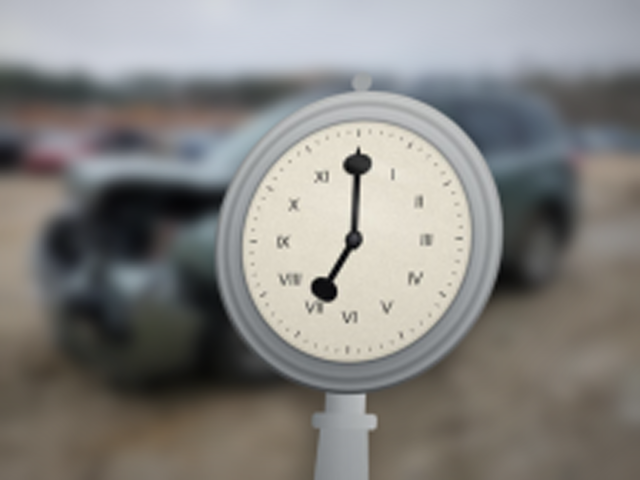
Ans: h=7 m=0
